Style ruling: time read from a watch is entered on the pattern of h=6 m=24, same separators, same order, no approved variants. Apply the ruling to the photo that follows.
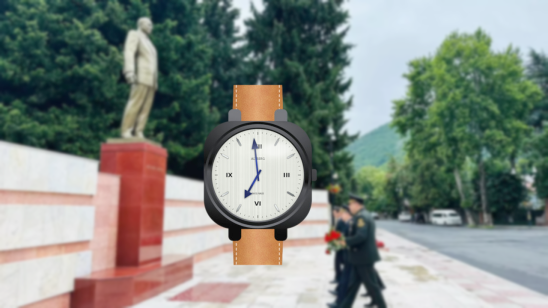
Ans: h=6 m=59
